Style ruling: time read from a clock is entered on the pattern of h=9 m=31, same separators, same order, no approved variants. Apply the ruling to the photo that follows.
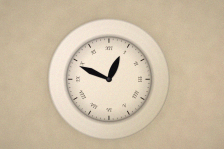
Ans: h=12 m=49
